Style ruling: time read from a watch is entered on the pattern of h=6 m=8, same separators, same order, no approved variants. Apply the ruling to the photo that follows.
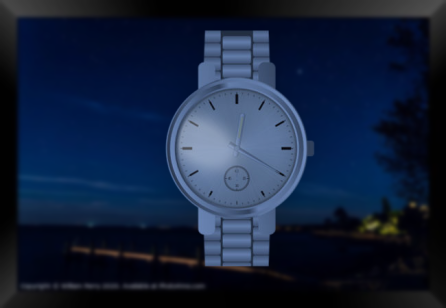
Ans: h=12 m=20
